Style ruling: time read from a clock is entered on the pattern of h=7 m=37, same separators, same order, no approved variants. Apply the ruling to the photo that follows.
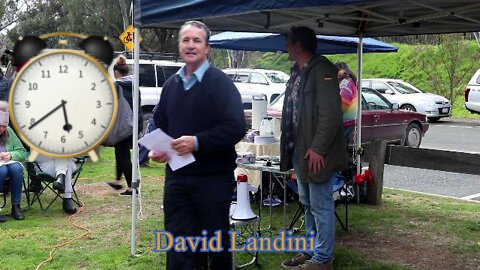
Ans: h=5 m=39
